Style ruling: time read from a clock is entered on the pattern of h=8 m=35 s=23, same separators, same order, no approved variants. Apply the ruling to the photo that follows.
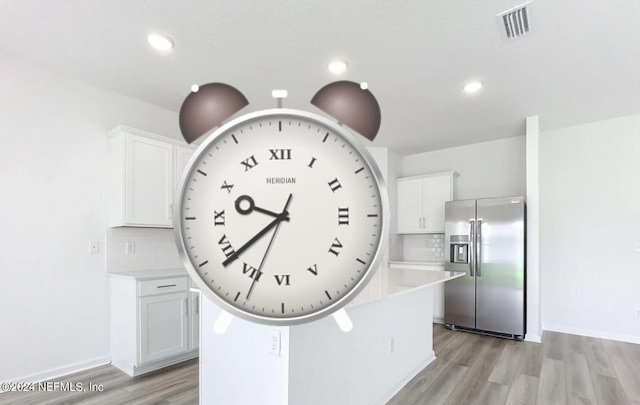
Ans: h=9 m=38 s=34
